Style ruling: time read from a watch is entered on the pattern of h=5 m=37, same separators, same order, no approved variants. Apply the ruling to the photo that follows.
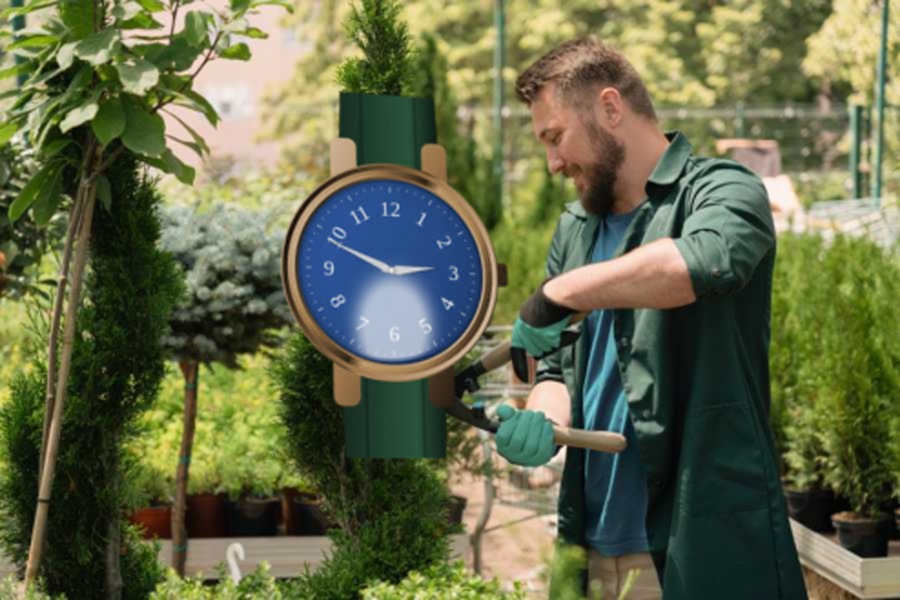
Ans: h=2 m=49
